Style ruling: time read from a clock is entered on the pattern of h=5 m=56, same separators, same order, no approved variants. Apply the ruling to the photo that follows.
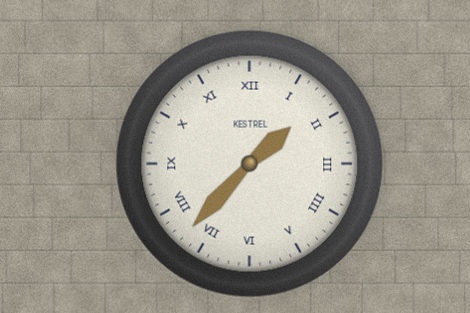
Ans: h=1 m=37
